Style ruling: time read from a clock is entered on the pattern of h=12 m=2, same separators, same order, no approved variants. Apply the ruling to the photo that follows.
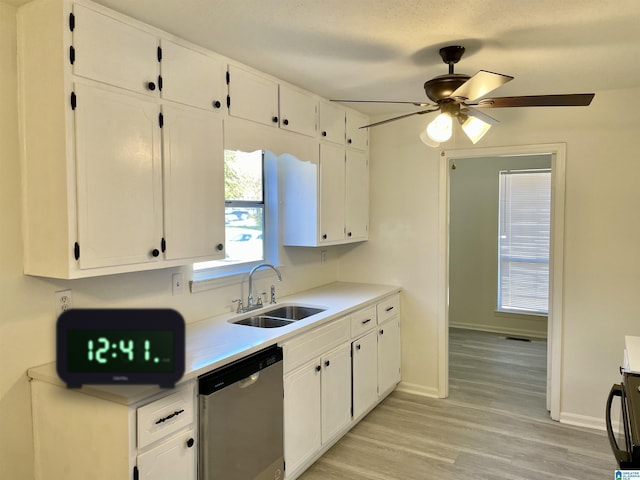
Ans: h=12 m=41
